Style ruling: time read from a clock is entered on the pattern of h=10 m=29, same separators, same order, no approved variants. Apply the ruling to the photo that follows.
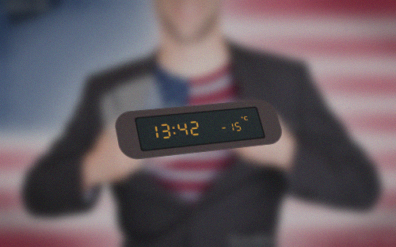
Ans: h=13 m=42
